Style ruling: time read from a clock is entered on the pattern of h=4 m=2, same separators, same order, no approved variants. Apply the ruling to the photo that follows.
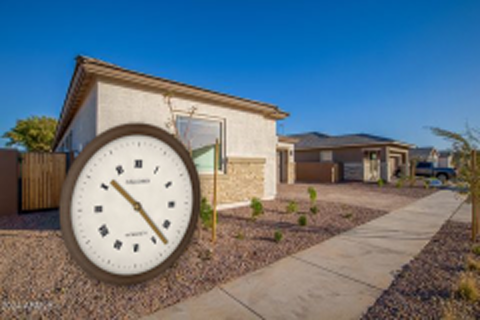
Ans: h=10 m=23
